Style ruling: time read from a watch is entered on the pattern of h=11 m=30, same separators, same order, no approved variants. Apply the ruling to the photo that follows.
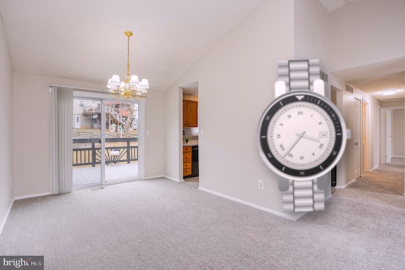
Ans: h=3 m=37
